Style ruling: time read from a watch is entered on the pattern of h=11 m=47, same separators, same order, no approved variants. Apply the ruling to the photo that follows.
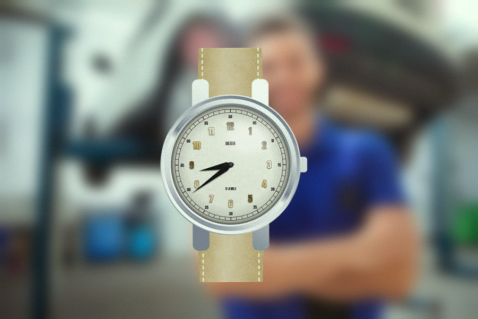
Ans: h=8 m=39
